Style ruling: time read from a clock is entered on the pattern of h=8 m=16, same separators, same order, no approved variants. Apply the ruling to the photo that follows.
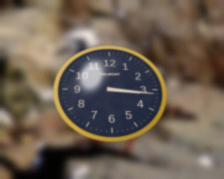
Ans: h=3 m=16
